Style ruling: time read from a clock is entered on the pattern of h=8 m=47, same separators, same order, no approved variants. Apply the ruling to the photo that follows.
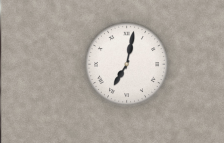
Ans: h=7 m=2
